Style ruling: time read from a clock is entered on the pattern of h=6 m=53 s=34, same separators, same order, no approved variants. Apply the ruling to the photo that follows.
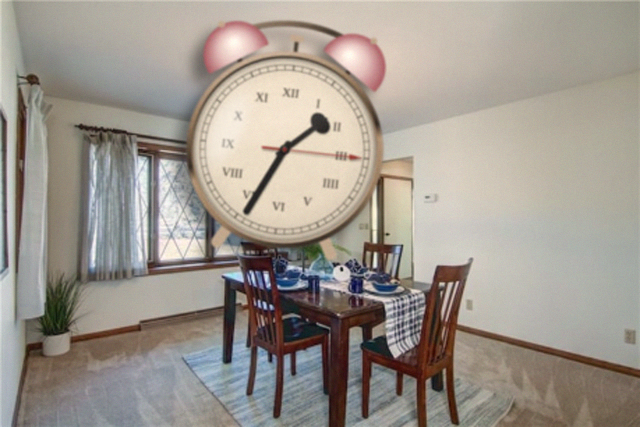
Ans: h=1 m=34 s=15
